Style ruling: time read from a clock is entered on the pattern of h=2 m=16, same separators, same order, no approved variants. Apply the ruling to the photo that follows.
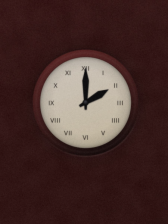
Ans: h=2 m=0
